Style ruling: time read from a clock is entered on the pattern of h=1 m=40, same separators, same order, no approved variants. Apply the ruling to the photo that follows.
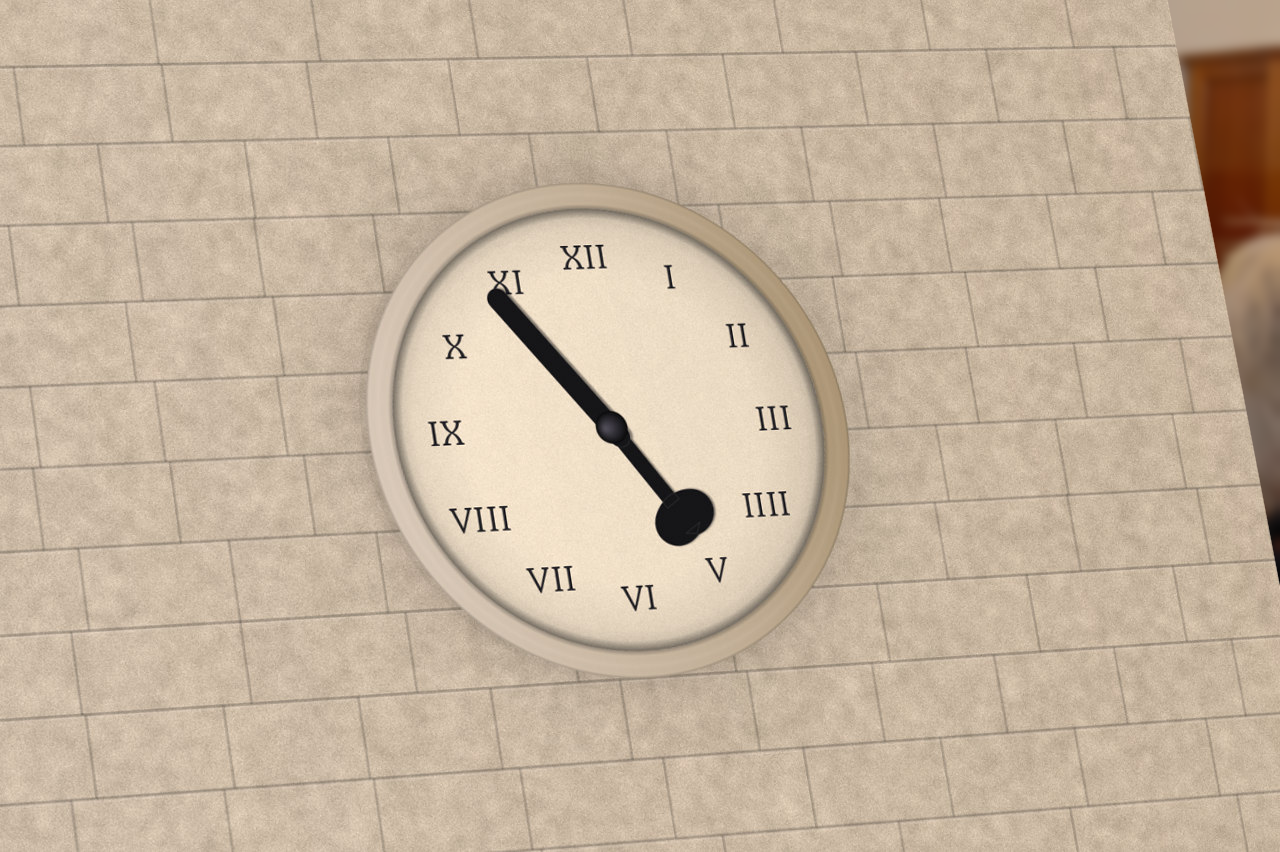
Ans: h=4 m=54
